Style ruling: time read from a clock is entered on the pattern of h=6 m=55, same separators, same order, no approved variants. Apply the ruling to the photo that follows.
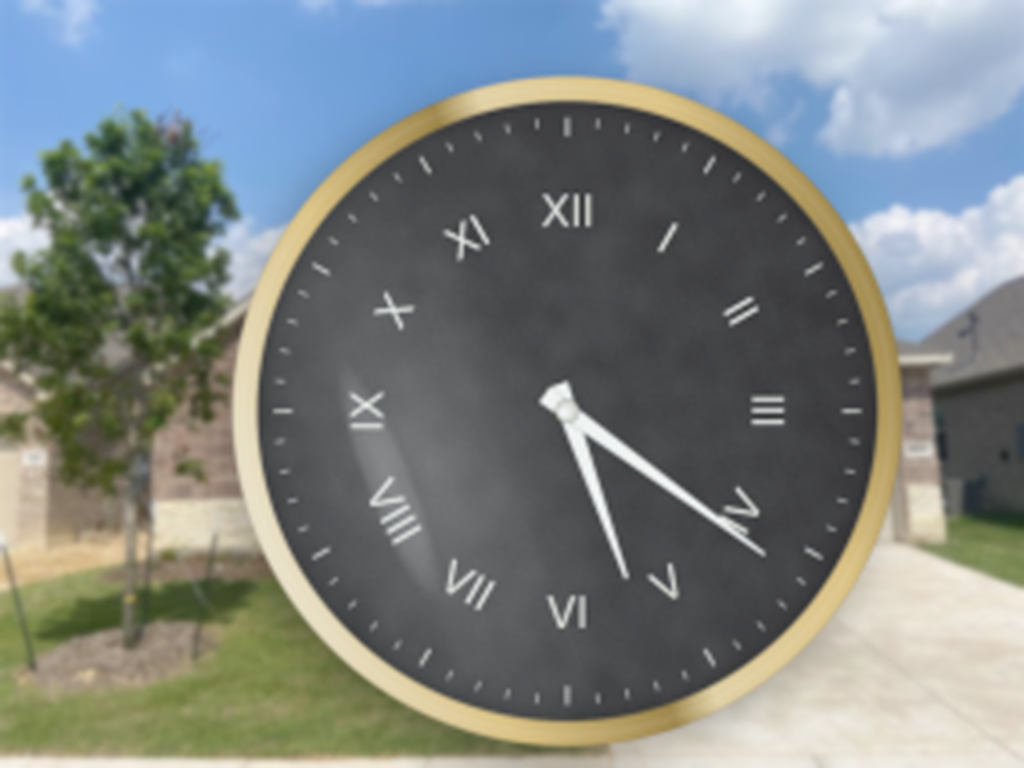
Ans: h=5 m=21
